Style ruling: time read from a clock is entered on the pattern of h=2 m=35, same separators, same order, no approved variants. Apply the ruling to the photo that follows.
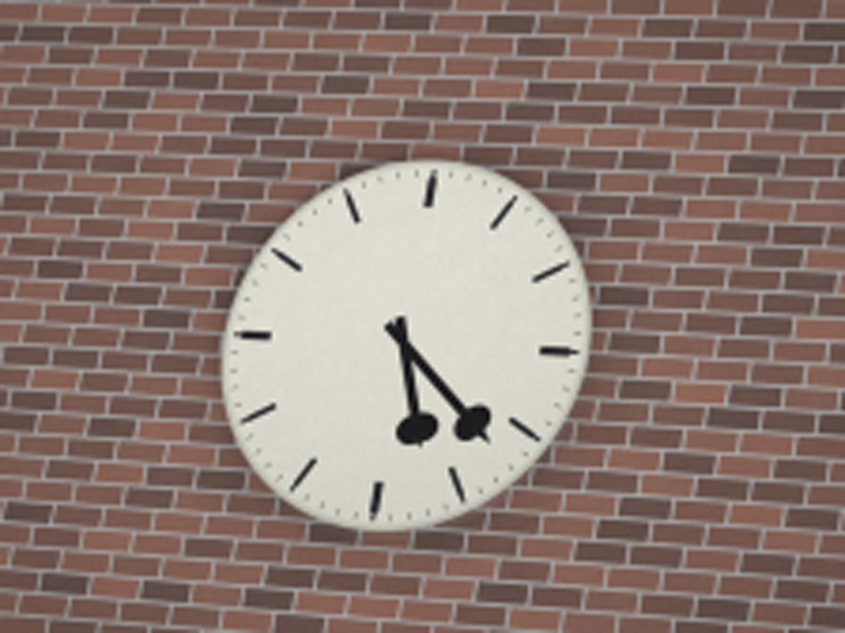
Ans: h=5 m=22
